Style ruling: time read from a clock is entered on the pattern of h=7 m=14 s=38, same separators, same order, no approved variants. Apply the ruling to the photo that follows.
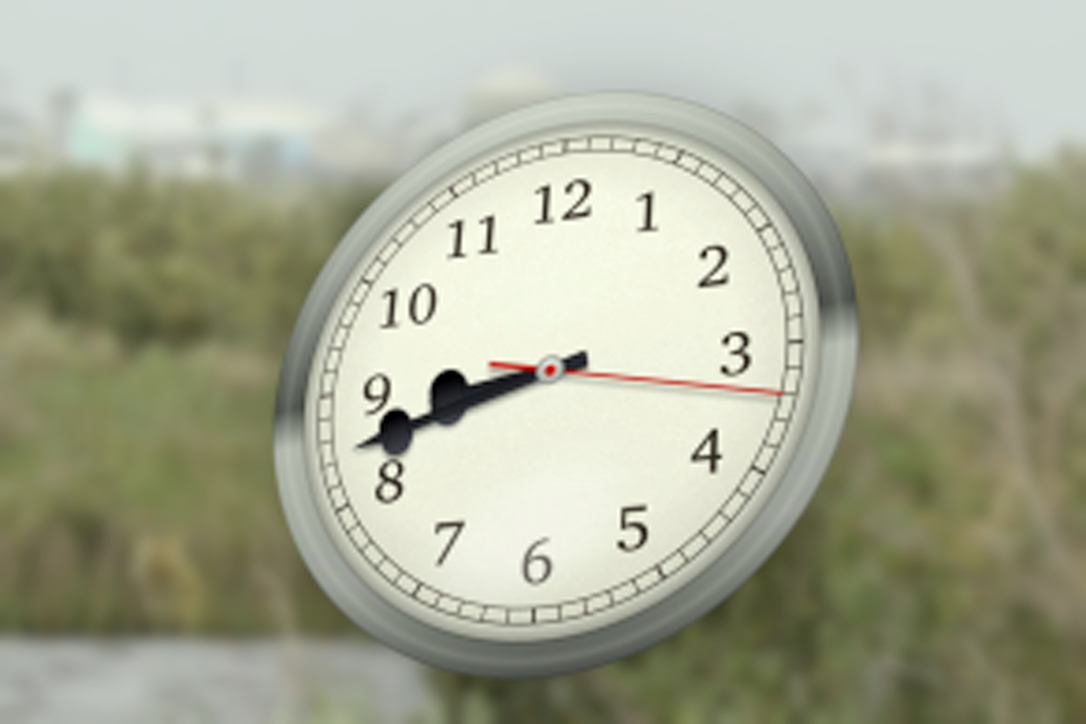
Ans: h=8 m=42 s=17
